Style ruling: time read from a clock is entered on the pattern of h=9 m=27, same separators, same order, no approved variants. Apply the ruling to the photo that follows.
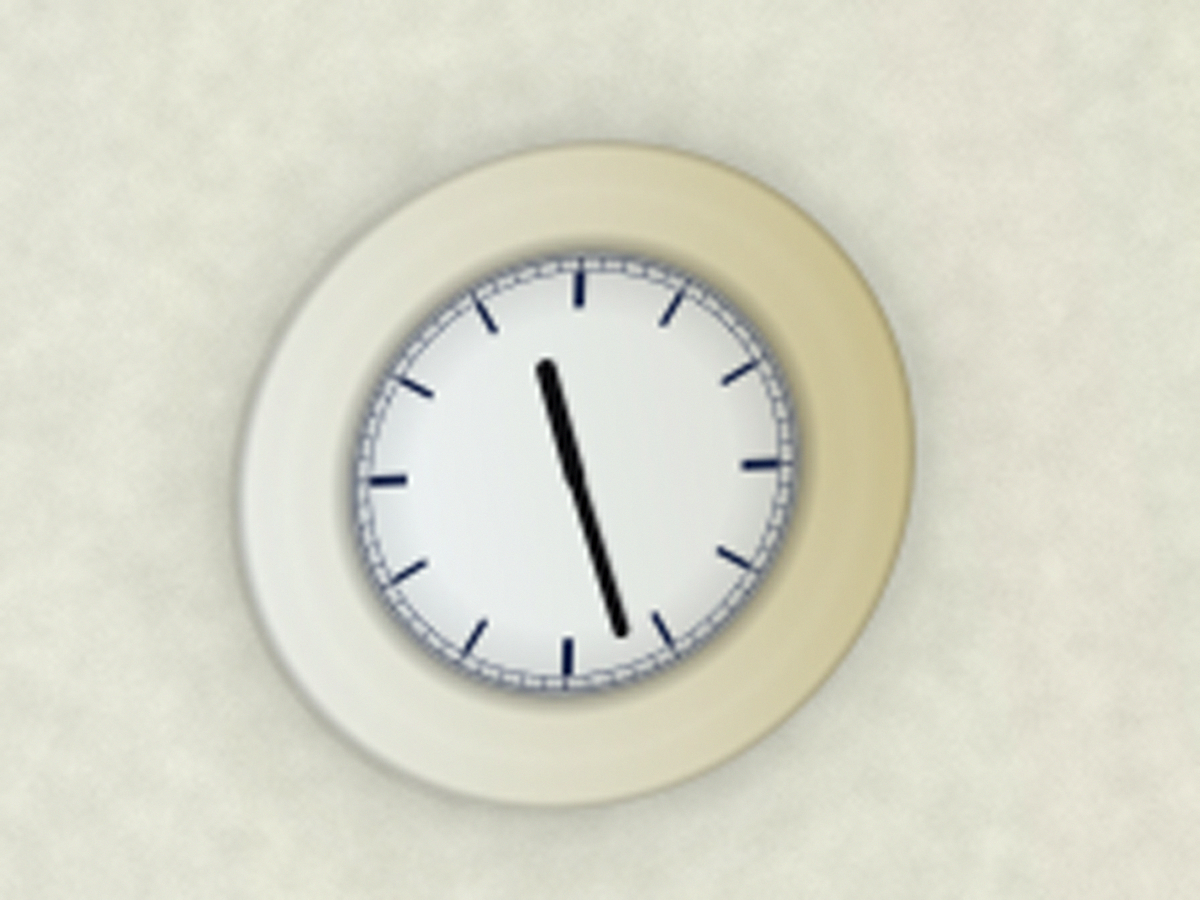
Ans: h=11 m=27
